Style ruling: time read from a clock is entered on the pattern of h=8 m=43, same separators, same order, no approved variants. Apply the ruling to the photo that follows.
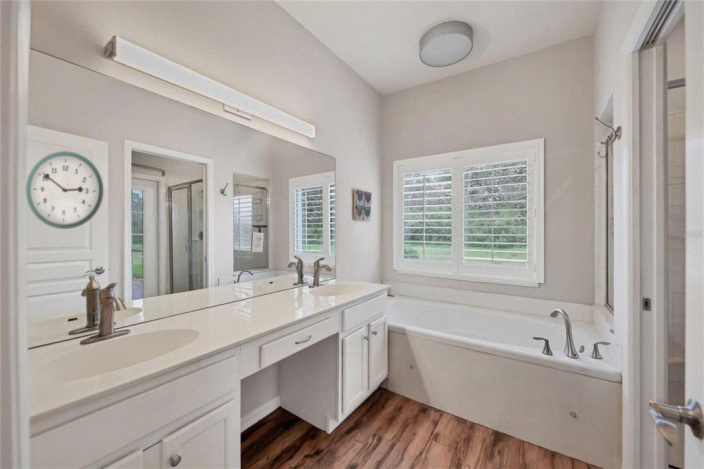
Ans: h=2 m=51
